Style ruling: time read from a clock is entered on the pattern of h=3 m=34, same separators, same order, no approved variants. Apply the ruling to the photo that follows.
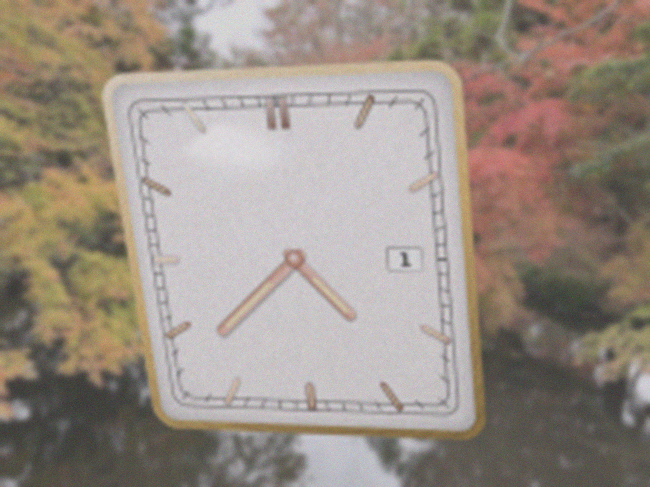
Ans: h=4 m=38
